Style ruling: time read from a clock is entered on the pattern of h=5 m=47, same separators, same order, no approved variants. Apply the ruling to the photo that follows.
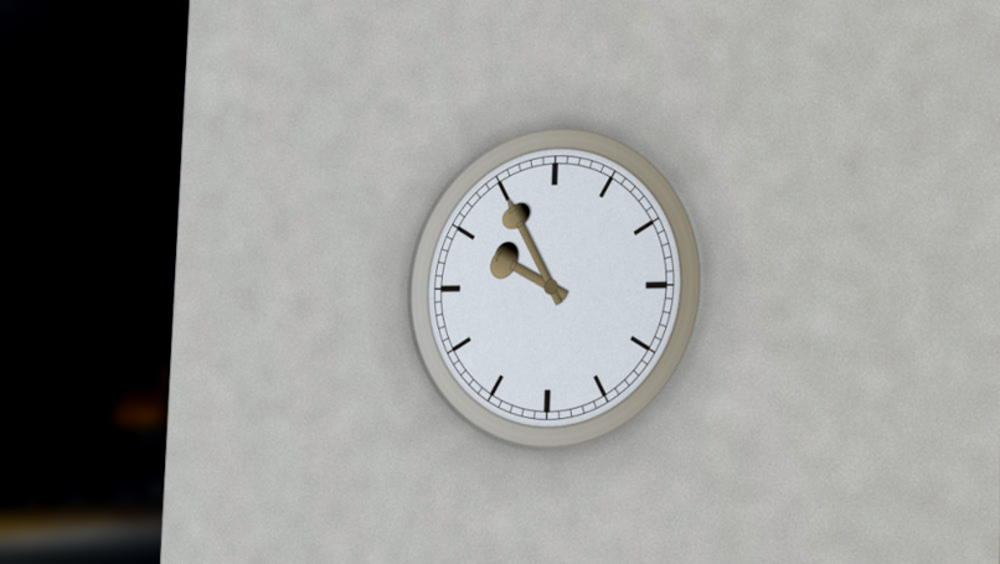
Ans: h=9 m=55
